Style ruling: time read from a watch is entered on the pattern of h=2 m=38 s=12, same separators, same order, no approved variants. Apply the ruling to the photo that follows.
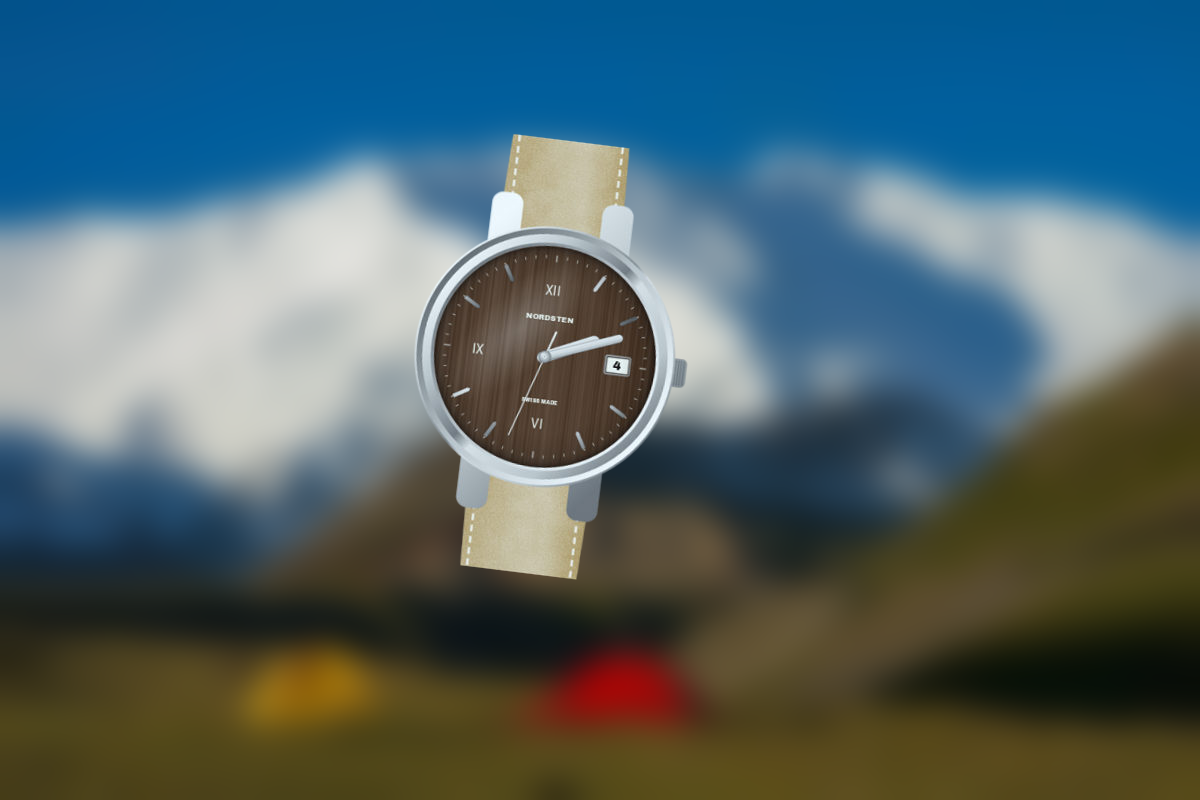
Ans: h=2 m=11 s=33
